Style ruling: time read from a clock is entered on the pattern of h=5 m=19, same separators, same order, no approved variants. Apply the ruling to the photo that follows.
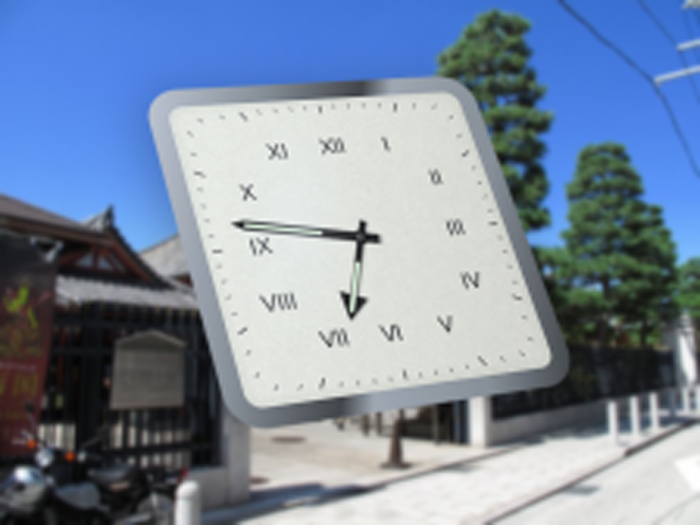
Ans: h=6 m=47
